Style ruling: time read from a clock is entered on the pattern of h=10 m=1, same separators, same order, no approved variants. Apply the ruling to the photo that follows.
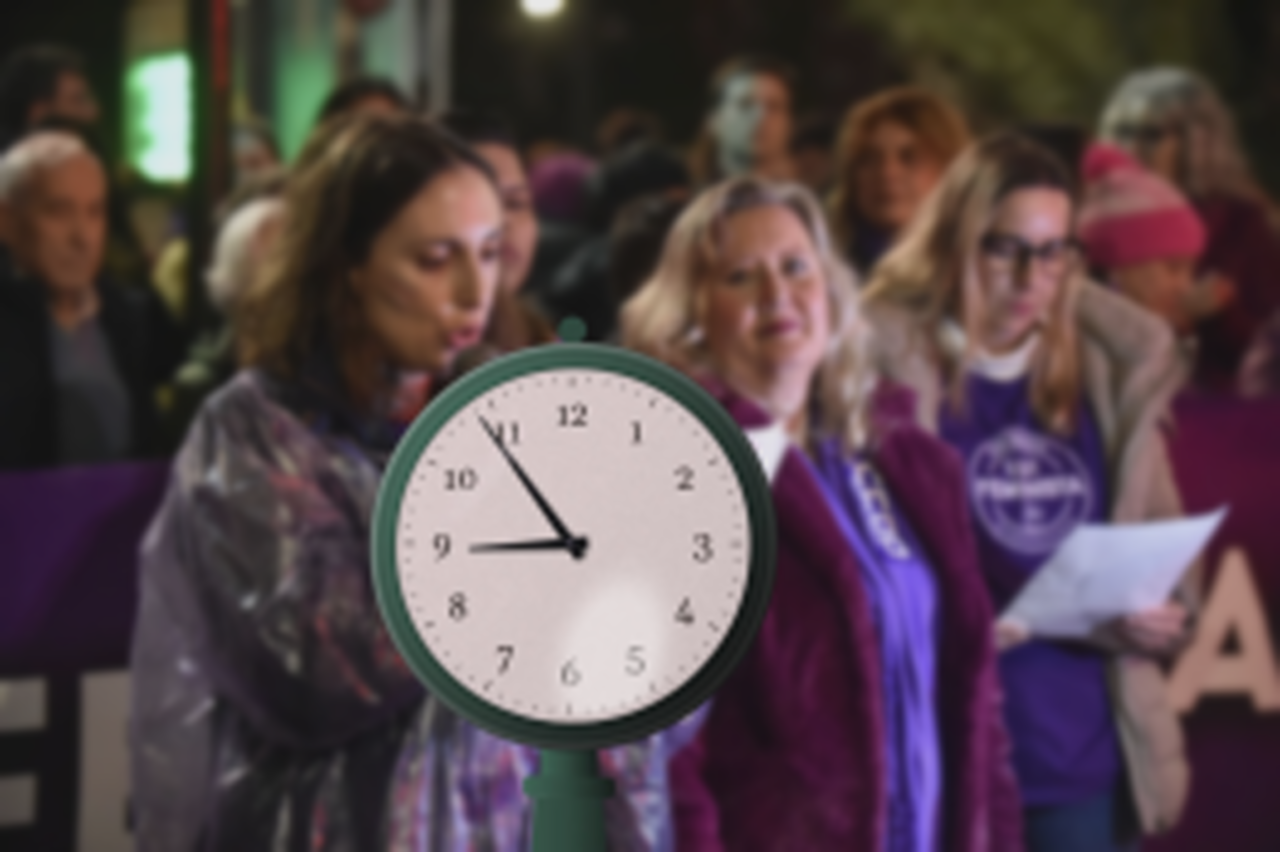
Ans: h=8 m=54
